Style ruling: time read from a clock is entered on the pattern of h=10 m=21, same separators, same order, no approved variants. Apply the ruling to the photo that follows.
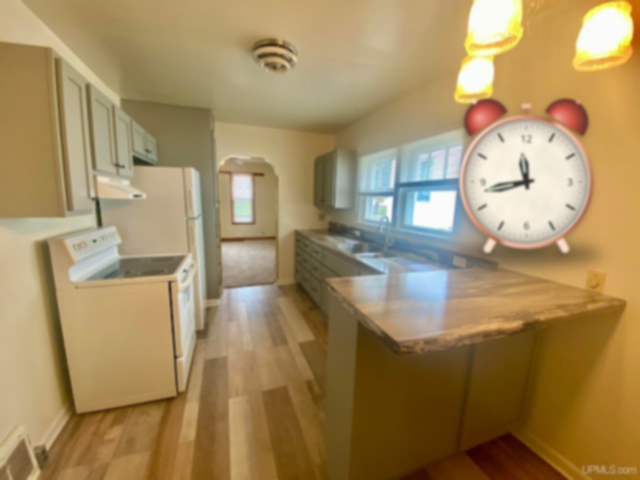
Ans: h=11 m=43
